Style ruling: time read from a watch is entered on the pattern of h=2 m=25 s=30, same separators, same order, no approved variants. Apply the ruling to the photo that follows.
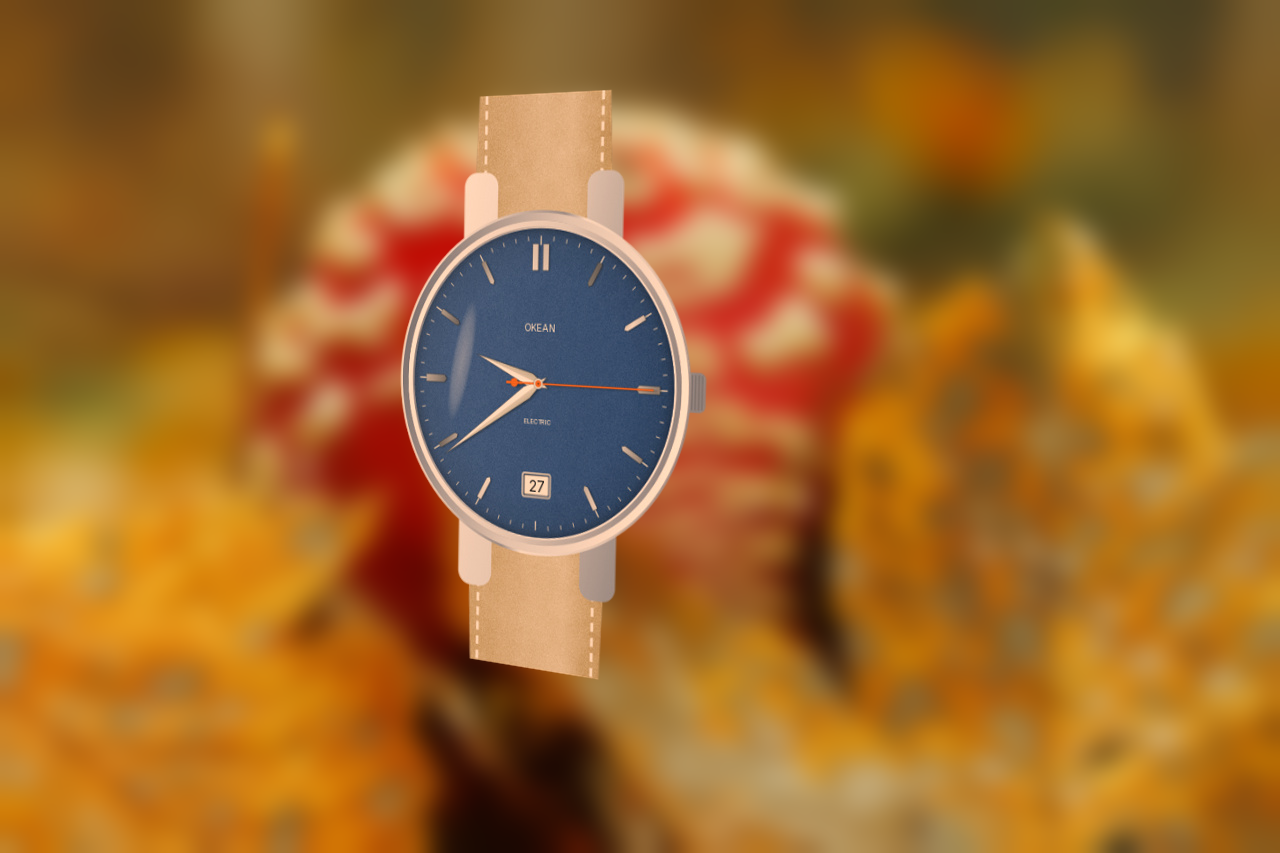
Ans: h=9 m=39 s=15
